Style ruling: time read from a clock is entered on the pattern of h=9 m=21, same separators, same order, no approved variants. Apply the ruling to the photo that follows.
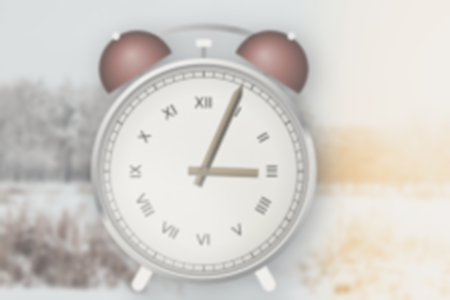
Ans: h=3 m=4
